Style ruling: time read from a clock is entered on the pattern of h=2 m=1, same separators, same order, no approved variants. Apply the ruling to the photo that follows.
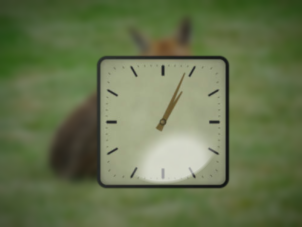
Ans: h=1 m=4
